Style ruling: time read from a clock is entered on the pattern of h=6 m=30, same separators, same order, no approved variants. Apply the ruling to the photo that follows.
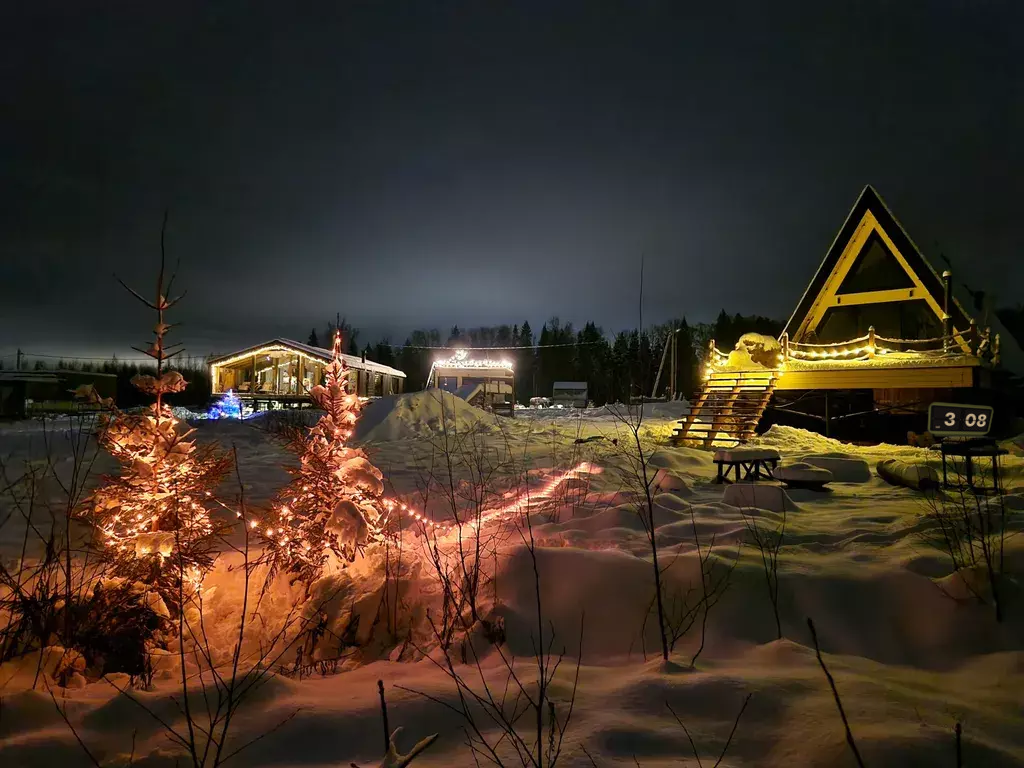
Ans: h=3 m=8
